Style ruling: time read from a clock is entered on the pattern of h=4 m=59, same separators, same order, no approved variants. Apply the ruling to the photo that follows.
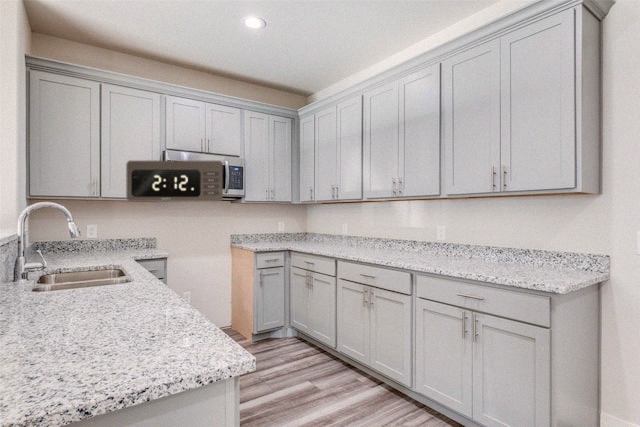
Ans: h=2 m=12
